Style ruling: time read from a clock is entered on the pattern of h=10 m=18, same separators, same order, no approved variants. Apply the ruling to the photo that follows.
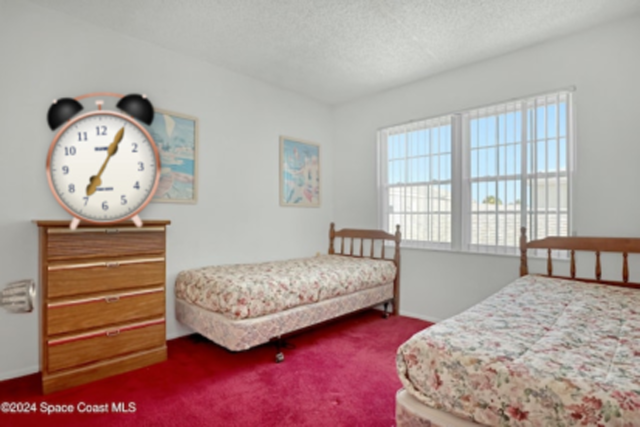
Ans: h=7 m=5
